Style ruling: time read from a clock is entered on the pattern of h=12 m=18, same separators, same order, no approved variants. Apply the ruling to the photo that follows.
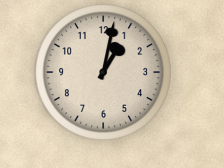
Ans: h=1 m=2
